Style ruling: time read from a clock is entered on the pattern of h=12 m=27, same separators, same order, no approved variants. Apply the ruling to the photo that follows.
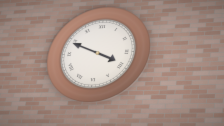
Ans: h=3 m=49
